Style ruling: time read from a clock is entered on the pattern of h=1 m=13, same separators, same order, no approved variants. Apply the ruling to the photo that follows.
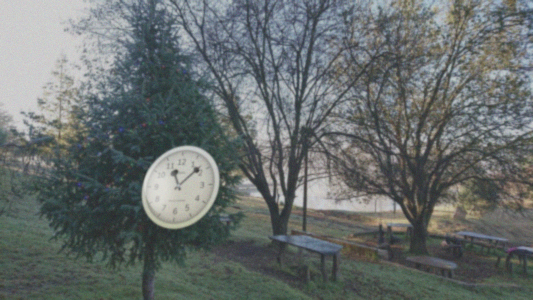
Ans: h=11 m=8
